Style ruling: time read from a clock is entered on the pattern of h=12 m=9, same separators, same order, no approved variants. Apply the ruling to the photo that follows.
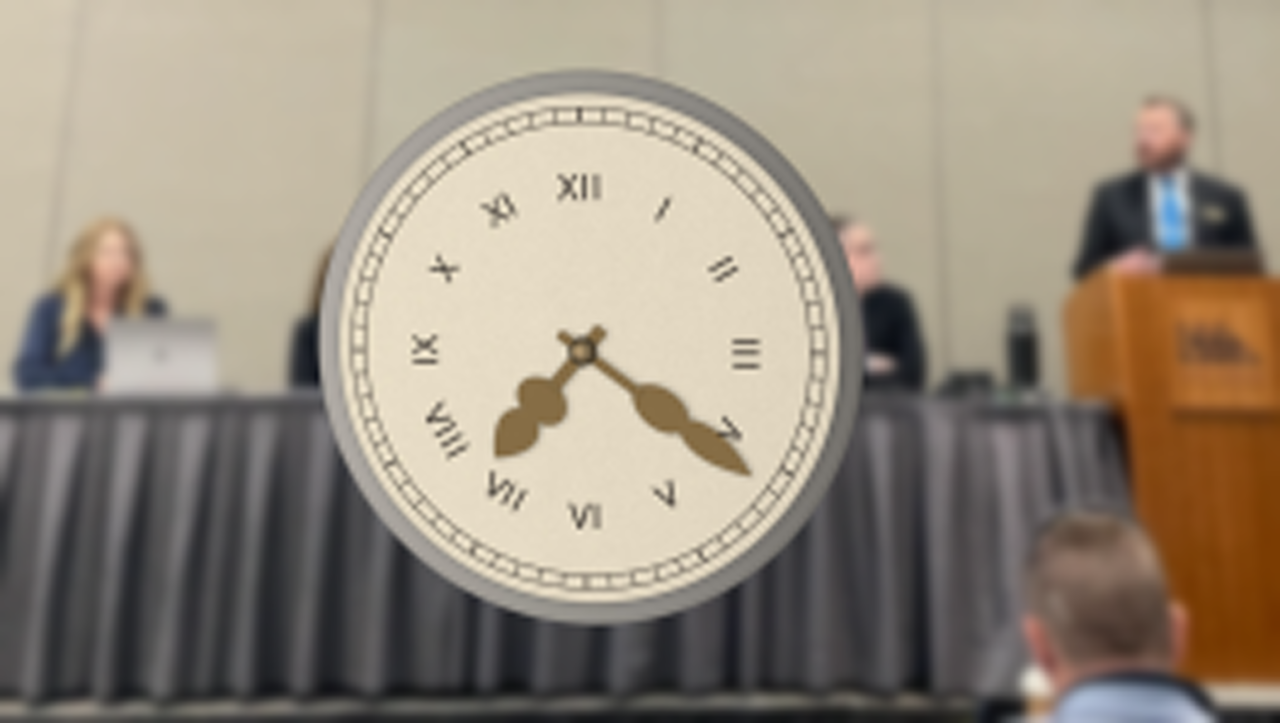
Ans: h=7 m=21
